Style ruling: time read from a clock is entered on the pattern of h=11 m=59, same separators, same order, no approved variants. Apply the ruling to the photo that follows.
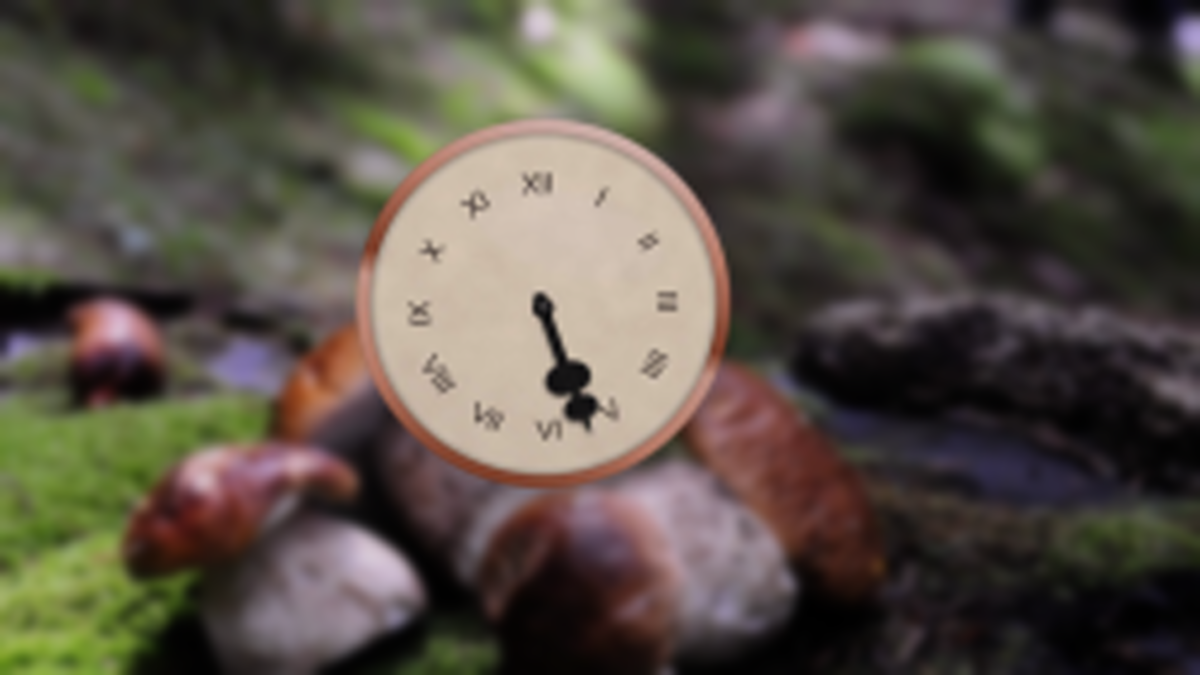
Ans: h=5 m=27
